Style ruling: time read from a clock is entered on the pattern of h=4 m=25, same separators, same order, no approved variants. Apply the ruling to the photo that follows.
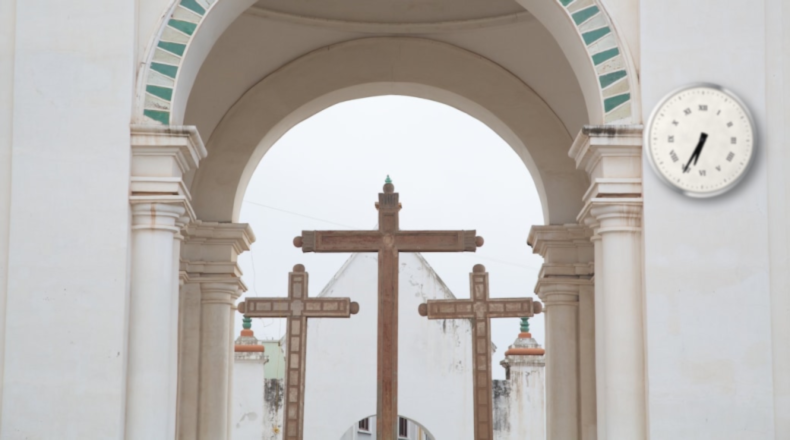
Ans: h=6 m=35
